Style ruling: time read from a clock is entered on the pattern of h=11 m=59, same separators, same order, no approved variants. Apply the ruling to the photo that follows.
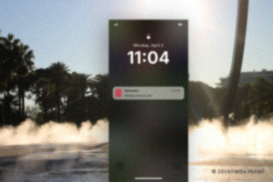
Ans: h=11 m=4
